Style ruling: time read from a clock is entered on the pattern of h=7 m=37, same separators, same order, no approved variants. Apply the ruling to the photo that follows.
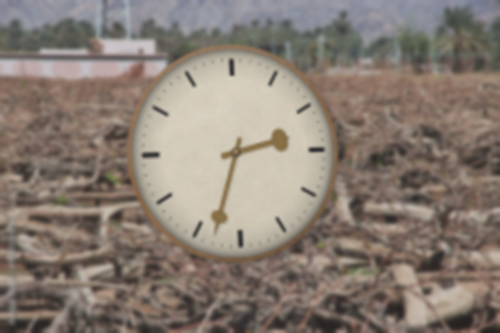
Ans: h=2 m=33
